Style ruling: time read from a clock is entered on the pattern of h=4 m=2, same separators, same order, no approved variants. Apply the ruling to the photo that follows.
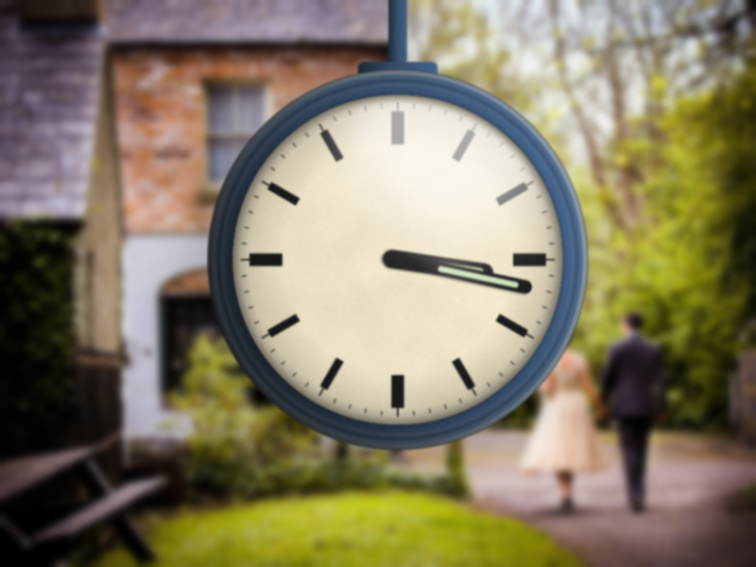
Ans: h=3 m=17
